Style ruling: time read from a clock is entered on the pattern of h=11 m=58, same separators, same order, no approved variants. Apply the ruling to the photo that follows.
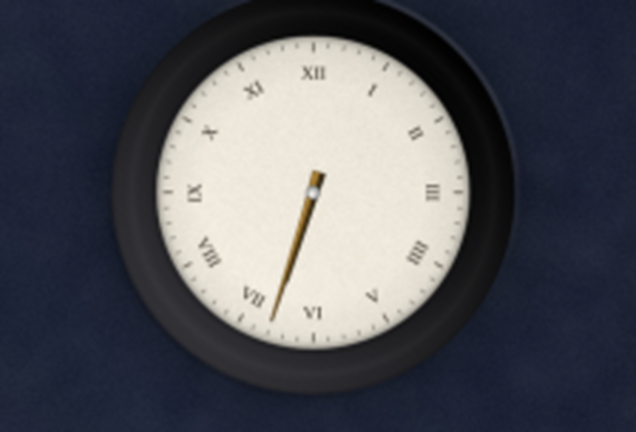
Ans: h=6 m=33
